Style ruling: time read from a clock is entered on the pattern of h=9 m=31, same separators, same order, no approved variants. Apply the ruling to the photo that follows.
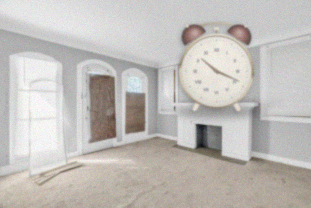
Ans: h=10 m=19
